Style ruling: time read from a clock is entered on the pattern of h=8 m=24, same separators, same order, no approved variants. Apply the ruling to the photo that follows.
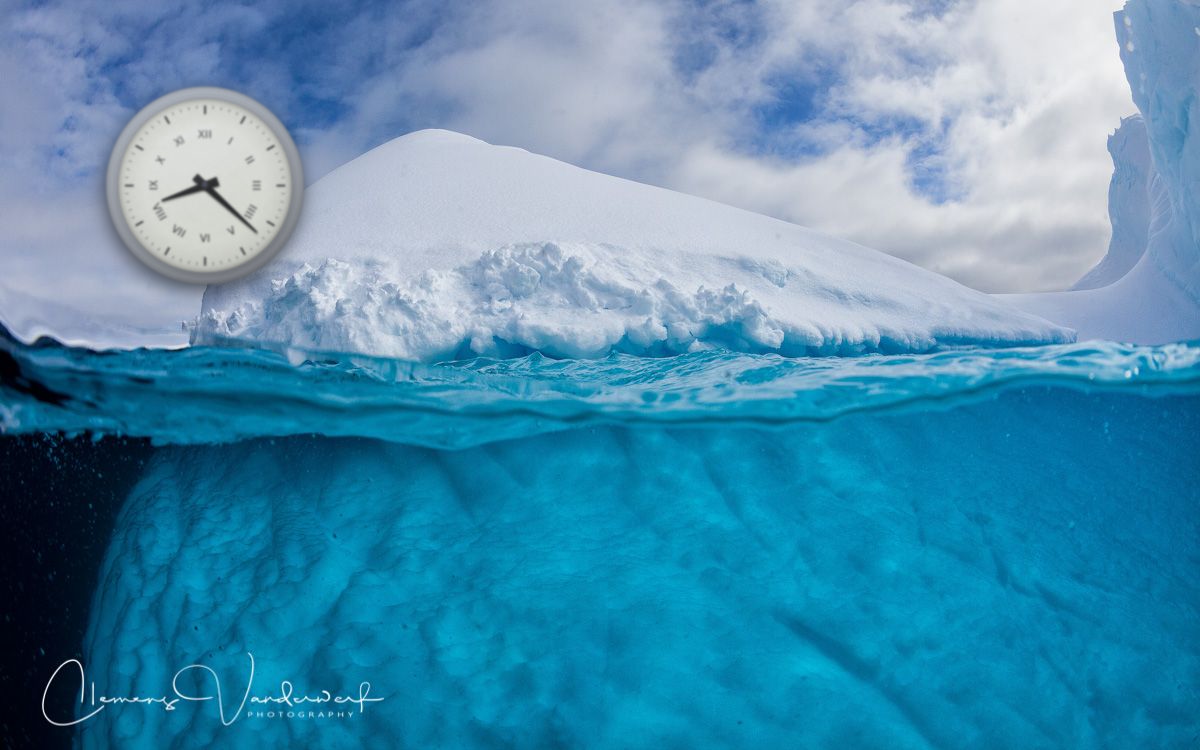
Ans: h=8 m=22
